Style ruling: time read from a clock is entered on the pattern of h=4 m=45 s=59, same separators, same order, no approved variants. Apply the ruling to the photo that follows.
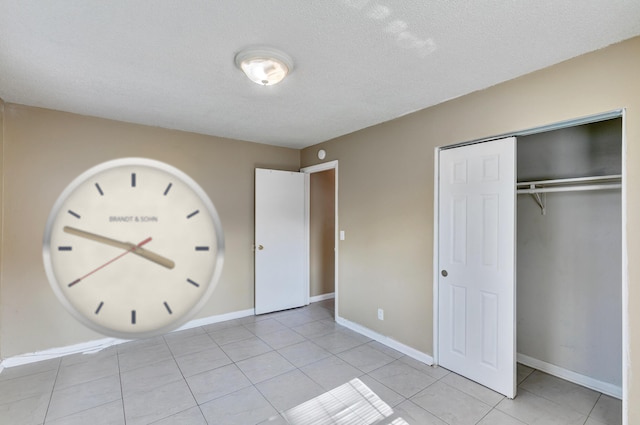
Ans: h=3 m=47 s=40
